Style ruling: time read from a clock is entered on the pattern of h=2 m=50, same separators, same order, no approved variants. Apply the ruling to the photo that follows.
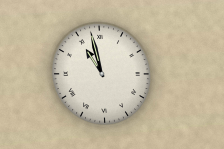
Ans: h=10 m=58
